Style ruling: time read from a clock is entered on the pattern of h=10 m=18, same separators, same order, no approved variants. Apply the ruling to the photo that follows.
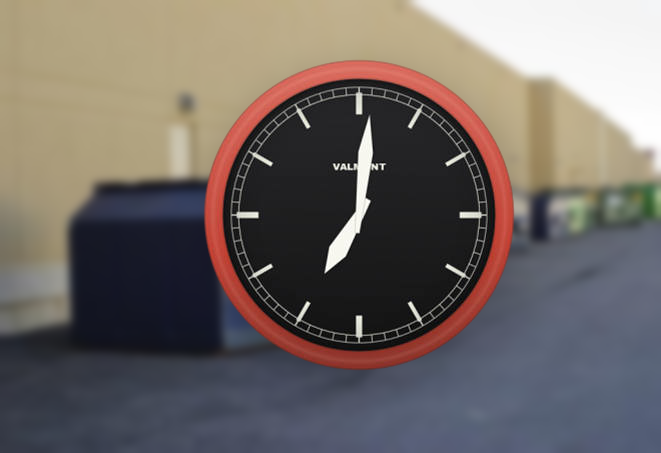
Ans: h=7 m=1
